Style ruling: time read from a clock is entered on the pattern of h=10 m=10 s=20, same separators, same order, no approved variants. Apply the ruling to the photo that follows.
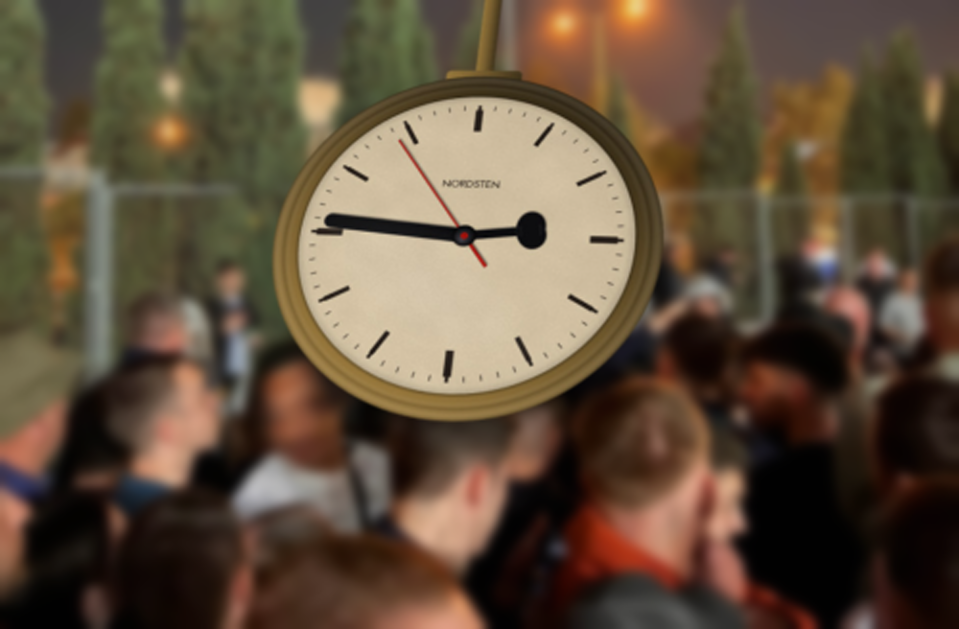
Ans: h=2 m=45 s=54
